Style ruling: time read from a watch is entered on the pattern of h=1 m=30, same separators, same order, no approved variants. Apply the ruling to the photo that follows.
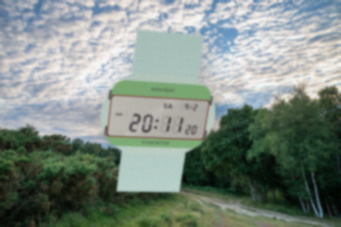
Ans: h=20 m=11
